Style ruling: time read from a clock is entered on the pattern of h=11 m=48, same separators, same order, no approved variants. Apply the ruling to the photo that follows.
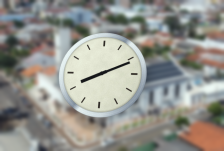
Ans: h=8 m=11
